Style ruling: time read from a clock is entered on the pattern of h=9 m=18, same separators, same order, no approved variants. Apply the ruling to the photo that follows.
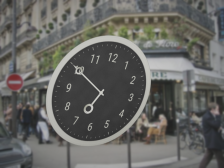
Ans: h=6 m=50
